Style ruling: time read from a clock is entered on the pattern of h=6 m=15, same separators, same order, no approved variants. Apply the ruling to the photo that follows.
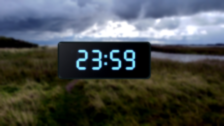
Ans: h=23 m=59
